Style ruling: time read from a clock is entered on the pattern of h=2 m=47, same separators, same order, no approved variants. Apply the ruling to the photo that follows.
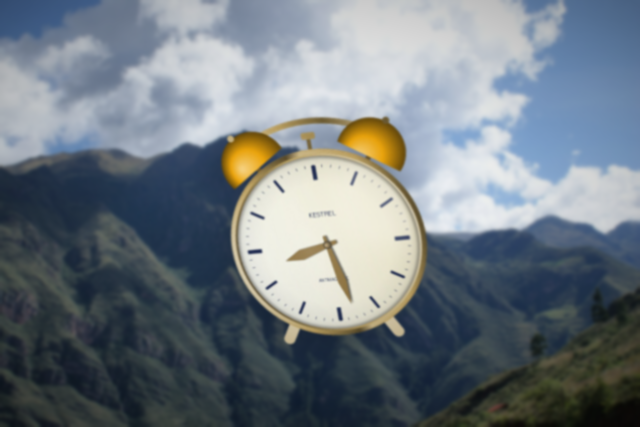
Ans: h=8 m=28
